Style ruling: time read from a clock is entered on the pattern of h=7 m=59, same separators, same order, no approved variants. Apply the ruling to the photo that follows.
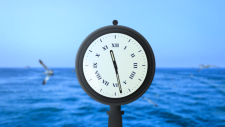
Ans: h=11 m=28
